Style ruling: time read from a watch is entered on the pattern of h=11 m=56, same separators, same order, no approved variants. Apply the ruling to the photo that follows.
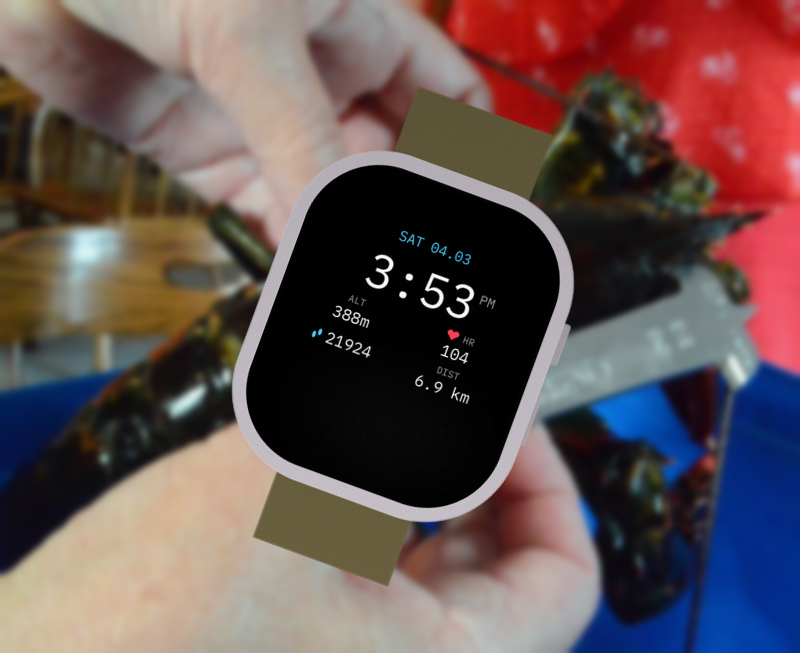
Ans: h=3 m=53
